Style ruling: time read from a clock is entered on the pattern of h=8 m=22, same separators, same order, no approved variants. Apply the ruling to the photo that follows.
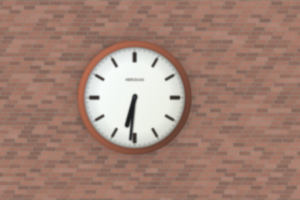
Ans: h=6 m=31
